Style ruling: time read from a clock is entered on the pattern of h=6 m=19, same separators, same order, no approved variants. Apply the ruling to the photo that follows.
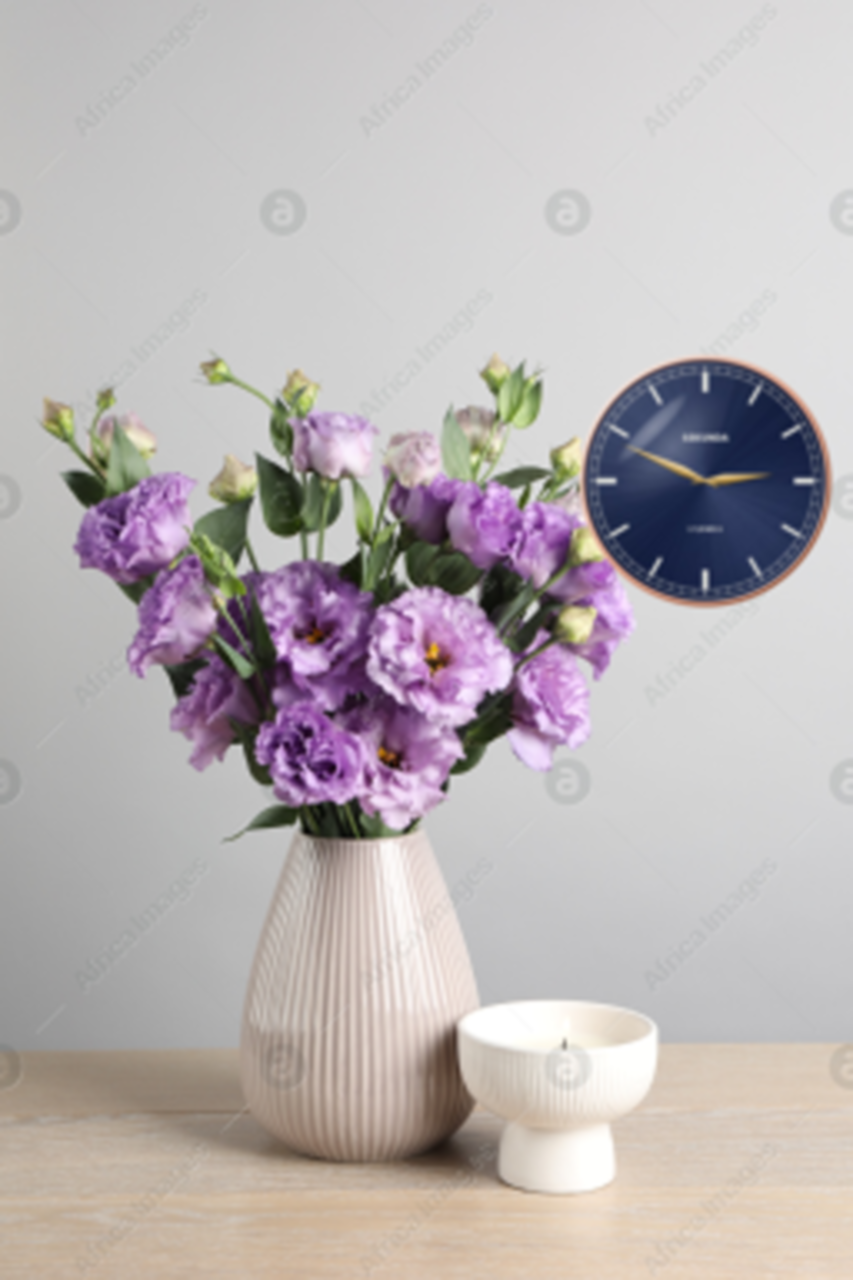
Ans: h=2 m=49
